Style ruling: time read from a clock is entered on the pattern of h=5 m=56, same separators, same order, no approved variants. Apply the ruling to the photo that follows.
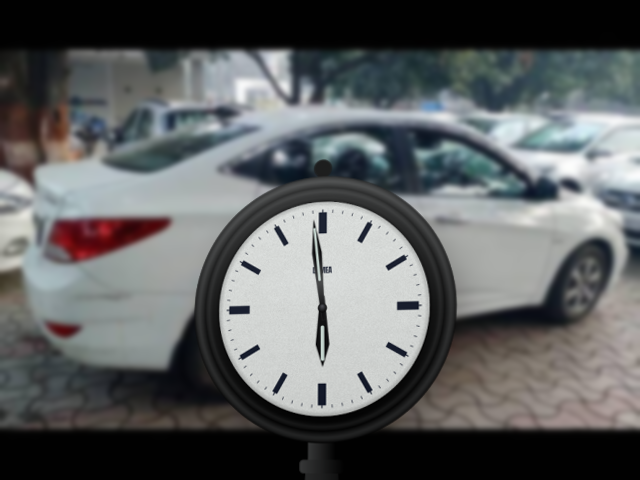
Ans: h=5 m=59
